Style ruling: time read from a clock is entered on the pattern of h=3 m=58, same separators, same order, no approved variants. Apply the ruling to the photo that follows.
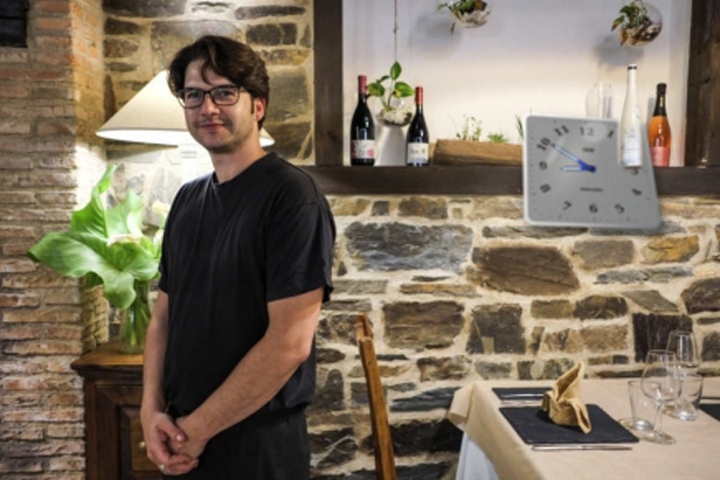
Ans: h=8 m=51
